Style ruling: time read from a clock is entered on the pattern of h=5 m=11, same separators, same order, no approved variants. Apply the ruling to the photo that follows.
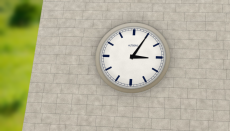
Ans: h=3 m=5
